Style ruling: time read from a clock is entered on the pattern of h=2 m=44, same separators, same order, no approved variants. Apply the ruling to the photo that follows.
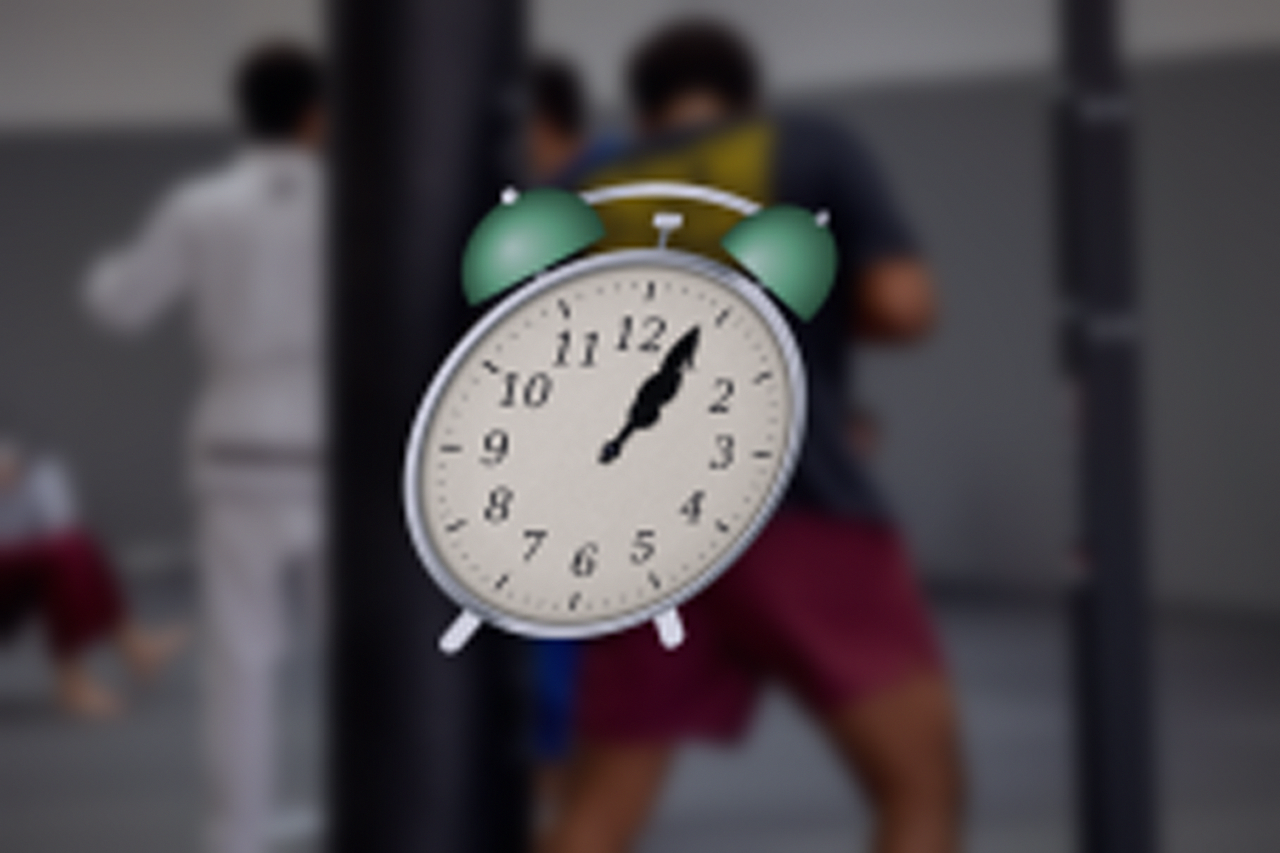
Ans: h=1 m=4
